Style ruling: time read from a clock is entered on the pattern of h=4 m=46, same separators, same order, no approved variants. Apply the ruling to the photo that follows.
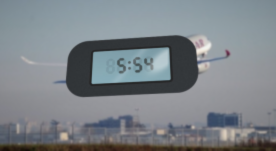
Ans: h=5 m=54
